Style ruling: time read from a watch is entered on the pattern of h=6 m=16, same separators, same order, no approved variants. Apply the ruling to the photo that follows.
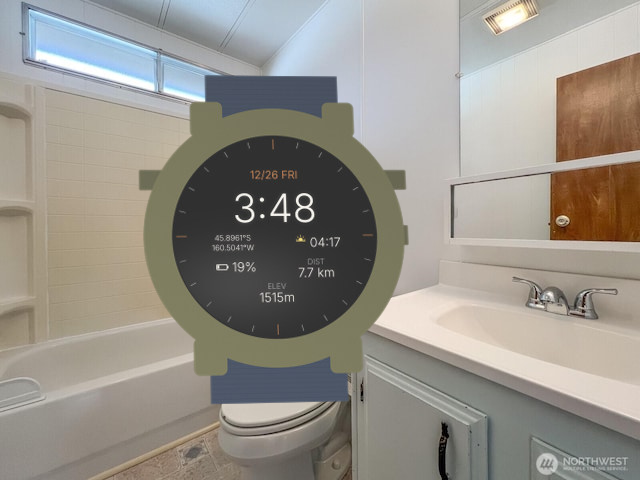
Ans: h=3 m=48
